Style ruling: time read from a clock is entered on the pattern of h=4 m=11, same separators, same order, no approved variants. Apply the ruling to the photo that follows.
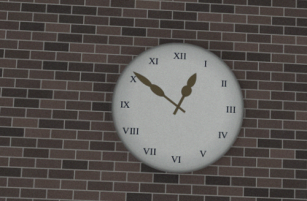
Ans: h=12 m=51
